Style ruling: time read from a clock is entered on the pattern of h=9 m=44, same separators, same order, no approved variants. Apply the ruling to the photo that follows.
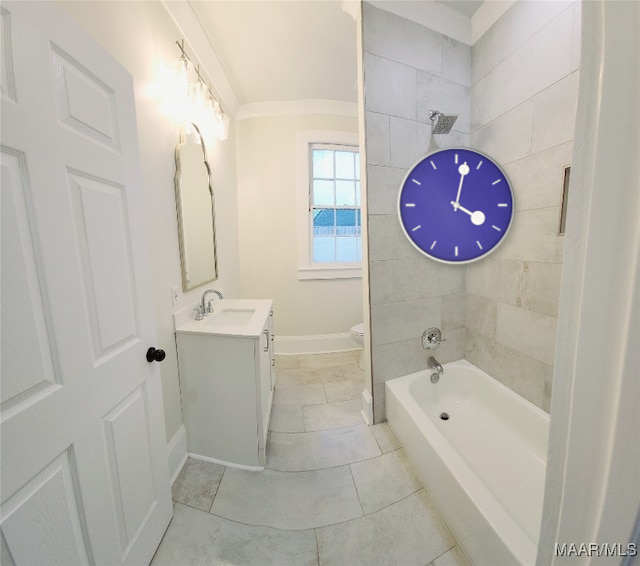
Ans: h=4 m=2
